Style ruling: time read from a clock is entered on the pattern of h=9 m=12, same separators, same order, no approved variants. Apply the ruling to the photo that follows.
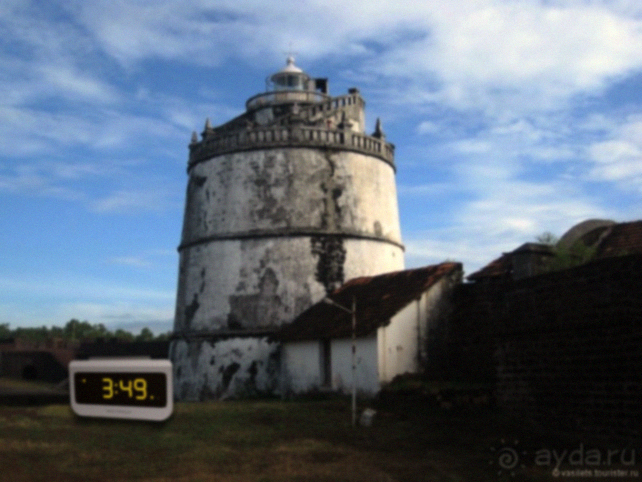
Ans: h=3 m=49
